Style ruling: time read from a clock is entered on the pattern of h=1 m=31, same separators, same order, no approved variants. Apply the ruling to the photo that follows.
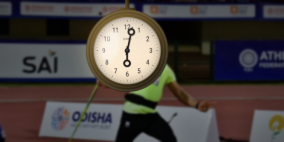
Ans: h=6 m=2
